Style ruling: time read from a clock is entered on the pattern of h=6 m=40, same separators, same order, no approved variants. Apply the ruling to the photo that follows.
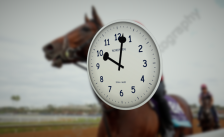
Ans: h=10 m=2
